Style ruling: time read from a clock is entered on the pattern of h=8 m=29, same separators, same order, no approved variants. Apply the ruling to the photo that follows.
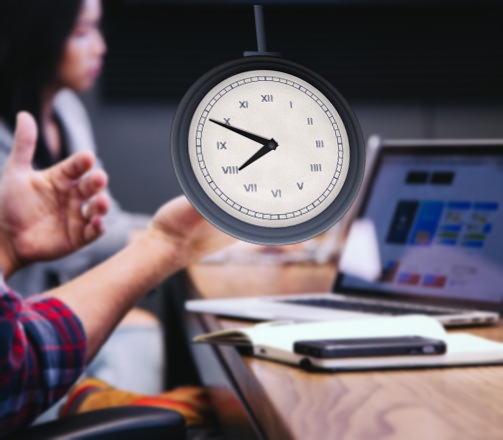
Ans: h=7 m=49
